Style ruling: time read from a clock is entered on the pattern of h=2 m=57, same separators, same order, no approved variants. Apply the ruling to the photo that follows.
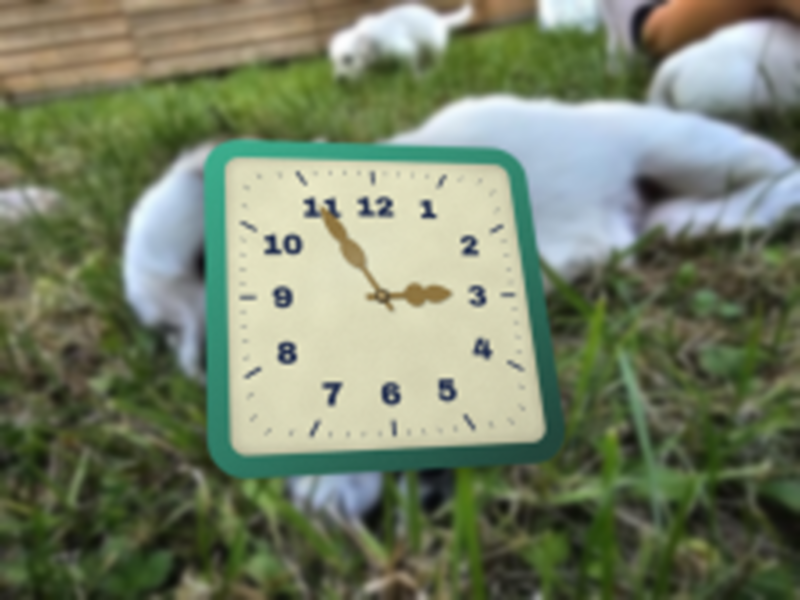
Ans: h=2 m=55
